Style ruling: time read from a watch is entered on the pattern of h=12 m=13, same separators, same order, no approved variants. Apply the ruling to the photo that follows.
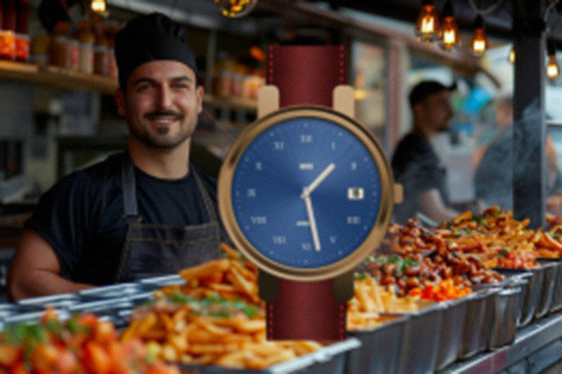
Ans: h=1 m=28
